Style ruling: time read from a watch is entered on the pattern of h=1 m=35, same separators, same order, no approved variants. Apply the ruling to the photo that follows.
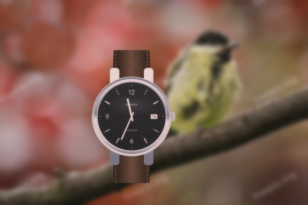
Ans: h=11 m=34
